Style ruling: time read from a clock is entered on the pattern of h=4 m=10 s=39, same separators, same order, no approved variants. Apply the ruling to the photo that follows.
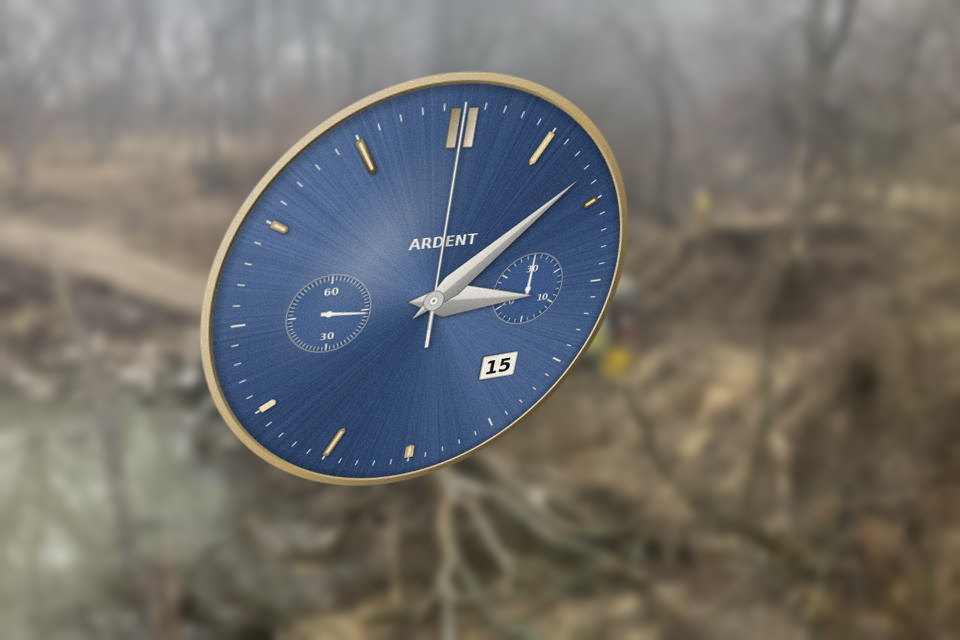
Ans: h=3 m=8 s=16
